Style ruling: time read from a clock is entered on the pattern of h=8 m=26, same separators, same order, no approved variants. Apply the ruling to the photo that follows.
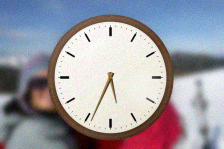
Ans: h=5 m=34
